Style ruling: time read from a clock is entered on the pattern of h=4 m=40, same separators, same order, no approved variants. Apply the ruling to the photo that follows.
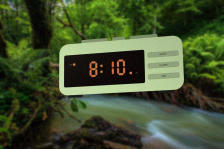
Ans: h=8 m=10
